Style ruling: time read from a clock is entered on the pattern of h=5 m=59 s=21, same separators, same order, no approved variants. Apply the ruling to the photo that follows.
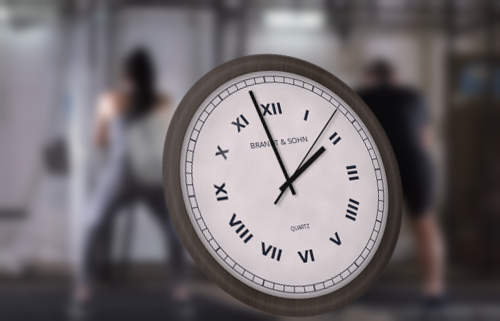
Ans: h=1 m=58 s=8
